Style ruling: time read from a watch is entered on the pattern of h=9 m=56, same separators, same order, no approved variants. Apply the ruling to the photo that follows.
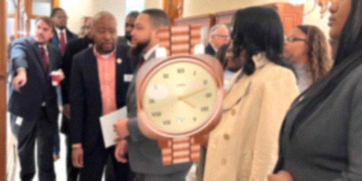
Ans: h=4 m=12
